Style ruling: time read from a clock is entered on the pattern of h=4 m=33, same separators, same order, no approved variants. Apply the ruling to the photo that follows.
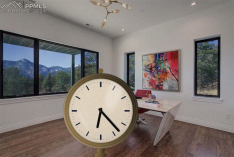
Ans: h=6 m=23
